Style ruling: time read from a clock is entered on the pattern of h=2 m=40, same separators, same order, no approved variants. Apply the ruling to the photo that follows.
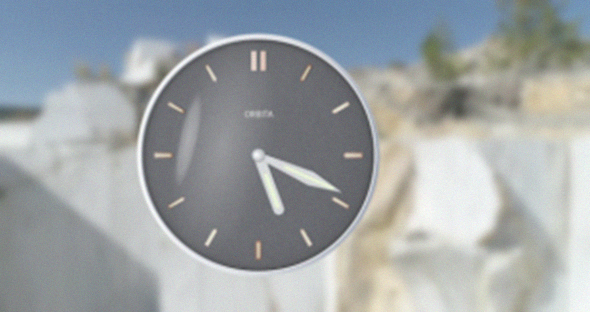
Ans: h=5 m=19
